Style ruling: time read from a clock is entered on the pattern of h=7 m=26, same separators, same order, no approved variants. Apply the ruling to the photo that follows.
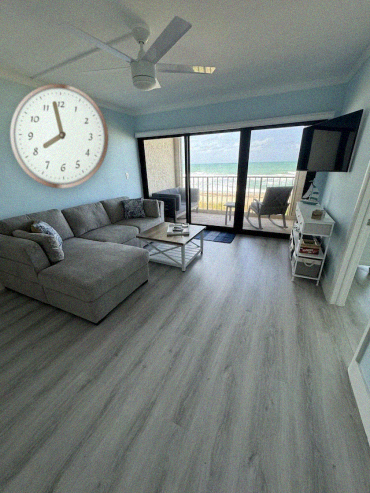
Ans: h=7 m=58
